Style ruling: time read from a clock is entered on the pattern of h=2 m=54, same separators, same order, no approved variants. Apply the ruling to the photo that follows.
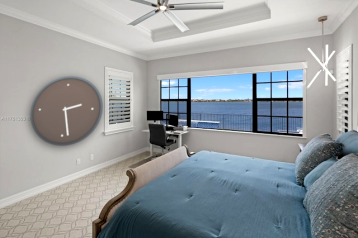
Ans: h=2 m=28
